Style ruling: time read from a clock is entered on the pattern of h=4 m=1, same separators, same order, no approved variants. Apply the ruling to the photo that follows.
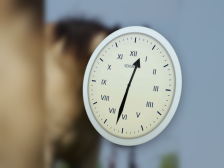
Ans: h=12 m=32
